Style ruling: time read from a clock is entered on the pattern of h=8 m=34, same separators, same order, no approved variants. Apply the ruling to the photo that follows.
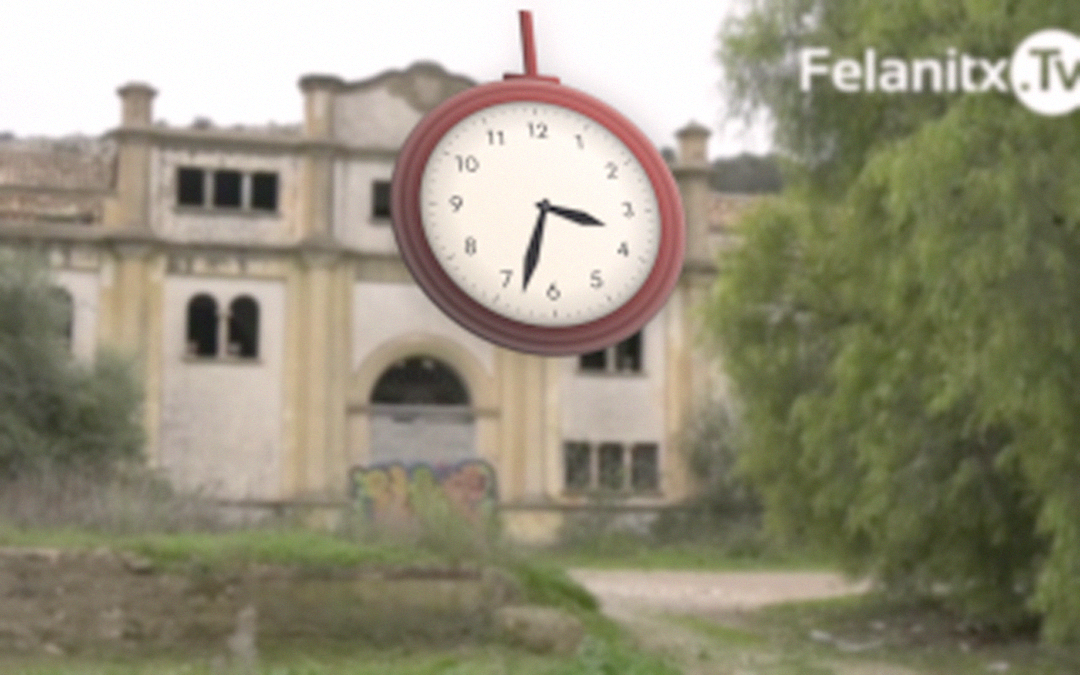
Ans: h=3 m=33
